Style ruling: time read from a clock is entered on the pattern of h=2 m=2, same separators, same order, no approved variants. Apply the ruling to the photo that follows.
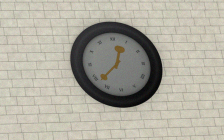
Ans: h=12 m=38
